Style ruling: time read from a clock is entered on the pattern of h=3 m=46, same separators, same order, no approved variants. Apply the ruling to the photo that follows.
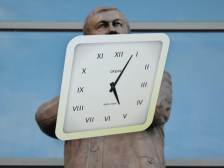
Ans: h=5 m=4
